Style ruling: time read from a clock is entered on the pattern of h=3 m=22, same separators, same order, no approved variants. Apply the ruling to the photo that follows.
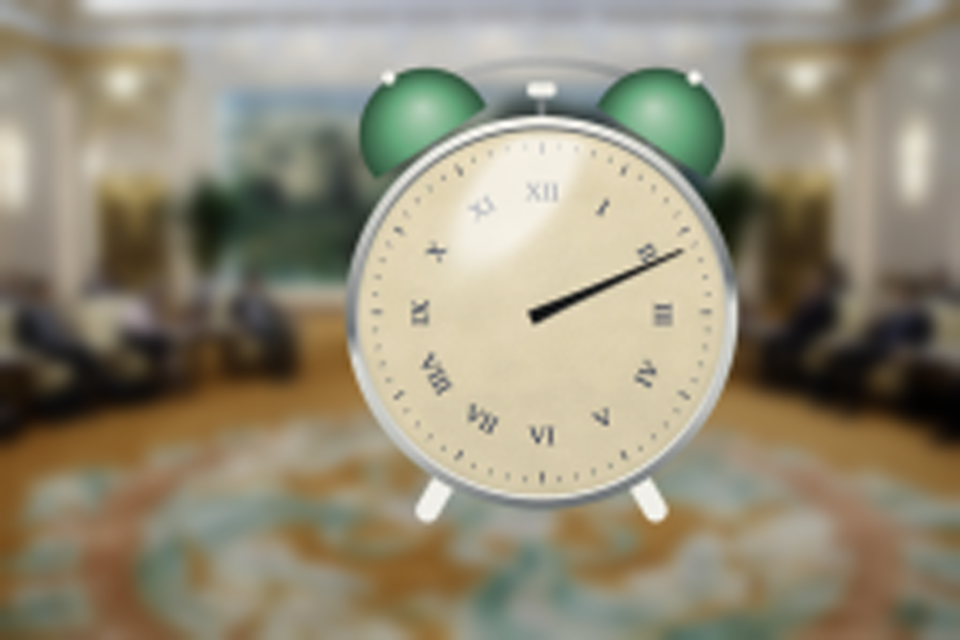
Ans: h=2 m=11
